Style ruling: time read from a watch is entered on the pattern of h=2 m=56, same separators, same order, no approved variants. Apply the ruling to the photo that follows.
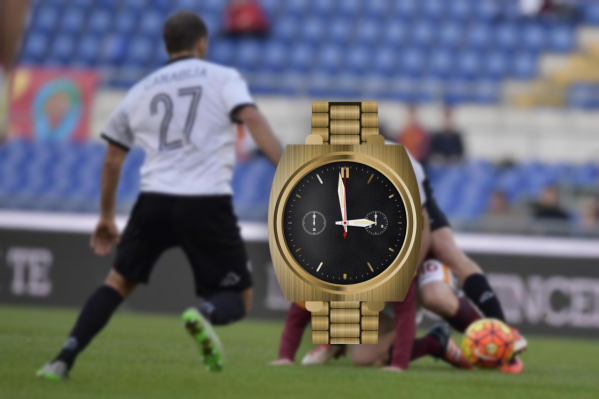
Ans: h=2 m=59
